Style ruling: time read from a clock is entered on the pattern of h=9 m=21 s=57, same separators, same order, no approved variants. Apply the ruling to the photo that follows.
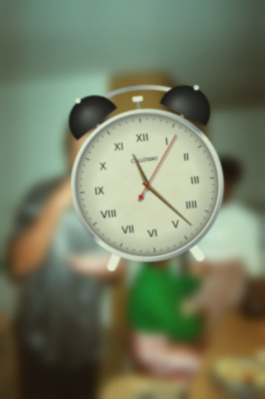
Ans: h=11 m=23 s=6
